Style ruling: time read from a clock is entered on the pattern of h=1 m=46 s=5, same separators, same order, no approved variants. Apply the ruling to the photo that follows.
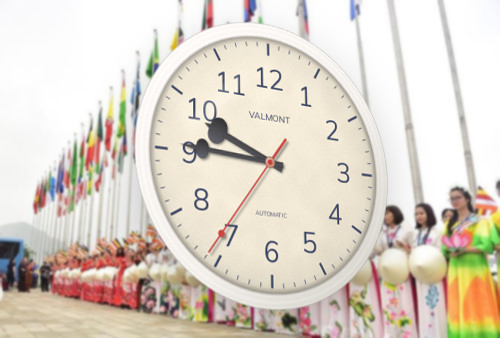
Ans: h=9 m=45 s=36
